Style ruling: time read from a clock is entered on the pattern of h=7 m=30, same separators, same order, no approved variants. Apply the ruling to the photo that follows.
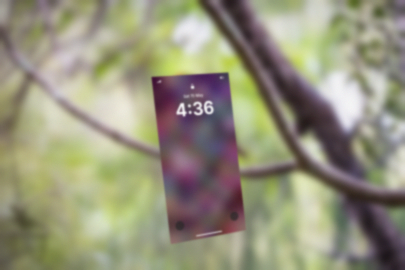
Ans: h=4 m=36
